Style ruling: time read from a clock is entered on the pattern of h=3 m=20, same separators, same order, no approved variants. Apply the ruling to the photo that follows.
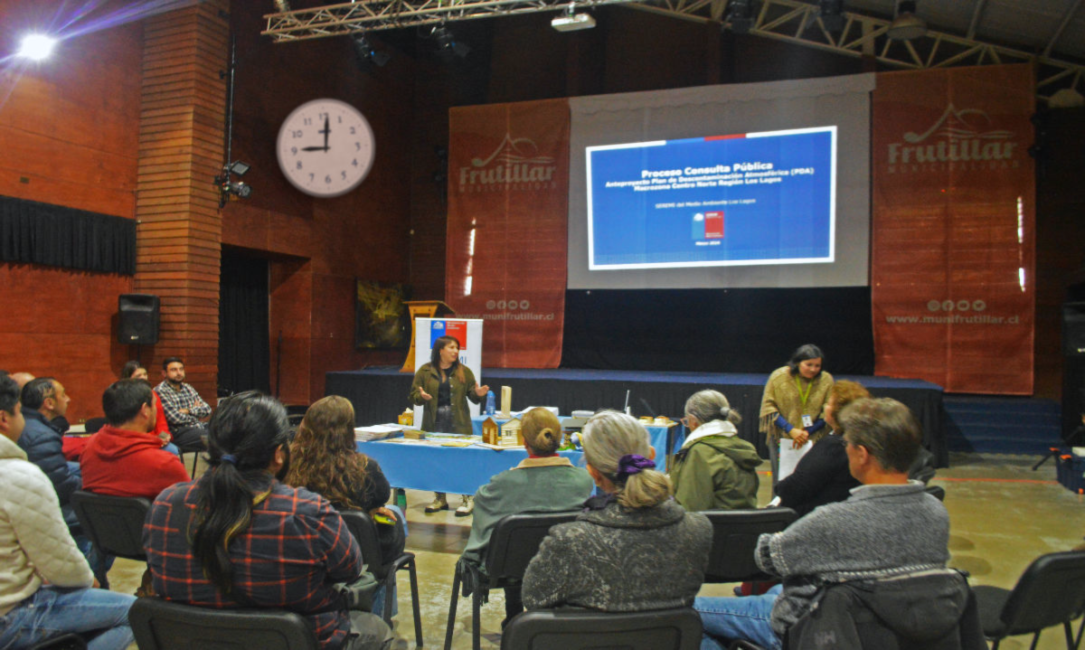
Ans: h=9 m=1
